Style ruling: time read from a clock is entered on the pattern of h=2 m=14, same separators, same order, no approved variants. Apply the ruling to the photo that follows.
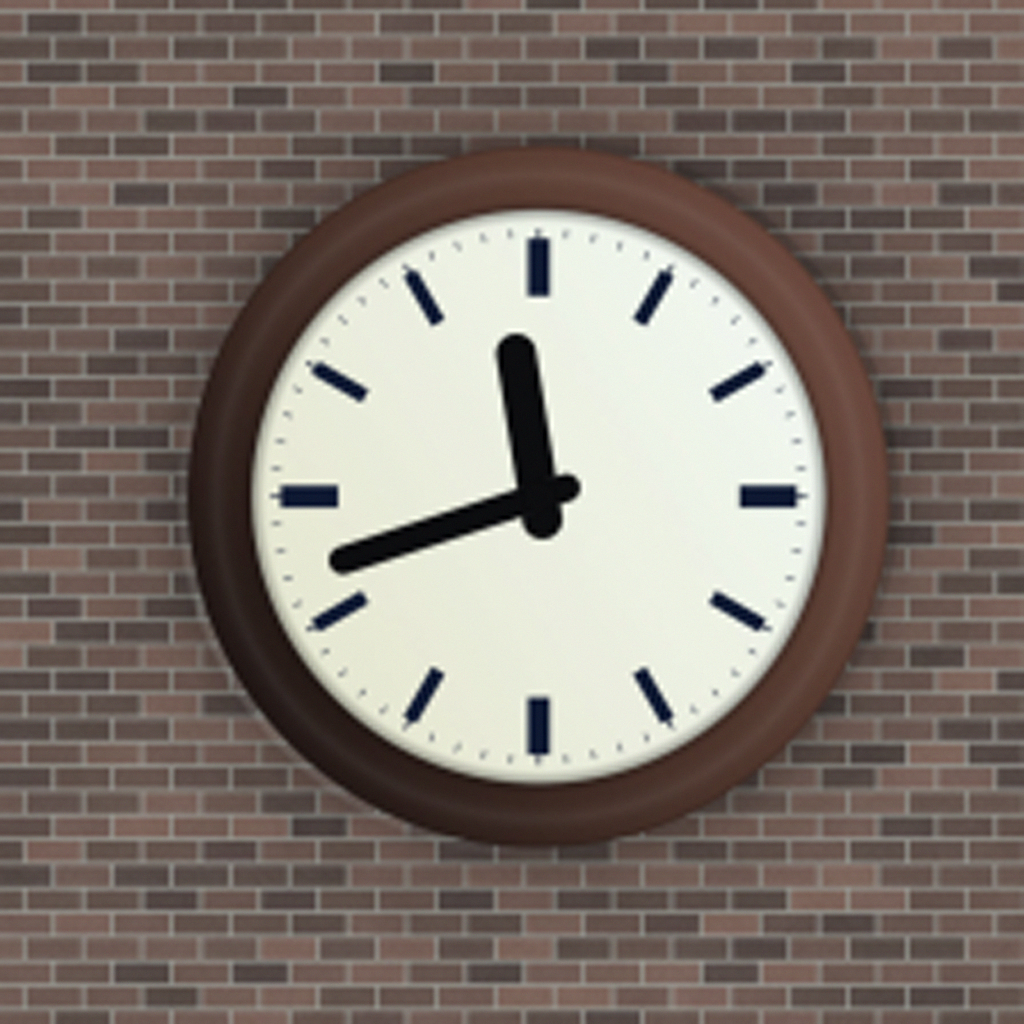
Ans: h=11 m=42
